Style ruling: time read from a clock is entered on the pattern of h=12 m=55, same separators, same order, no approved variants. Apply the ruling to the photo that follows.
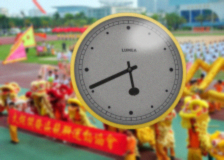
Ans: h=5 m=41
